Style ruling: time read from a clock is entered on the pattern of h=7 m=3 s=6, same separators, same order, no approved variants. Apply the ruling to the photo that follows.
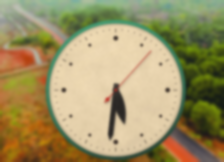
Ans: h=5 m=31 s=7
